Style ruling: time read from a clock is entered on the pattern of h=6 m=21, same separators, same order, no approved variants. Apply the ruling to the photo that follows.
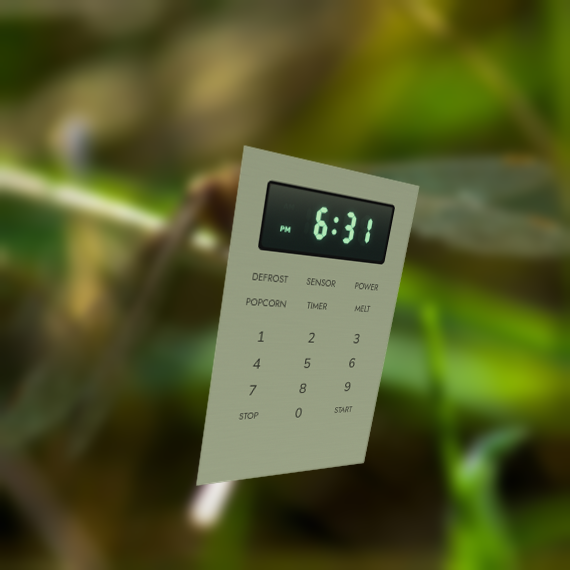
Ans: h=6 m=31
